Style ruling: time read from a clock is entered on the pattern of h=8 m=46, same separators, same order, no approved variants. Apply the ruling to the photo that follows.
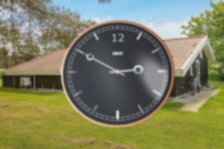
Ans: h=2 m=50
